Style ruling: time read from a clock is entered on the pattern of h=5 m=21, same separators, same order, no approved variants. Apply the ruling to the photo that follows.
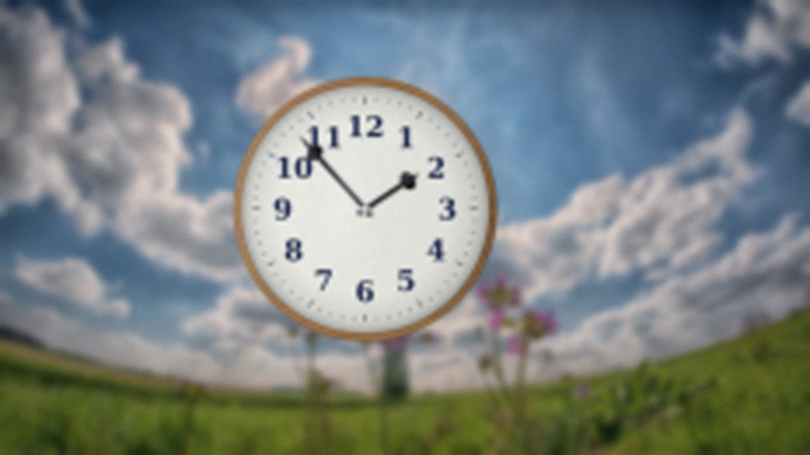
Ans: h=1 m=53
